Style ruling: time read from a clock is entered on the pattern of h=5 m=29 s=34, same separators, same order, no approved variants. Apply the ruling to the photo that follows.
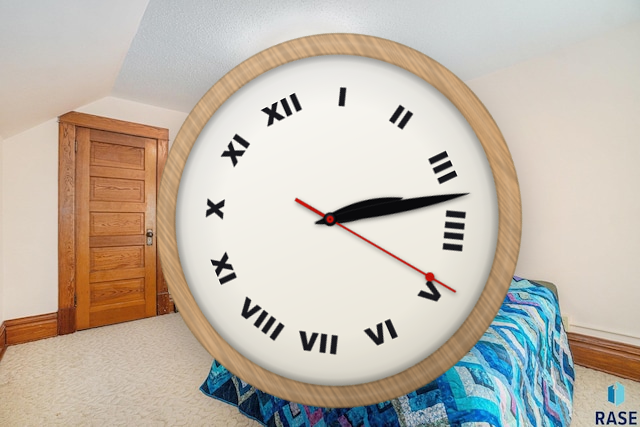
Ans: h=3 m=17 s=24
